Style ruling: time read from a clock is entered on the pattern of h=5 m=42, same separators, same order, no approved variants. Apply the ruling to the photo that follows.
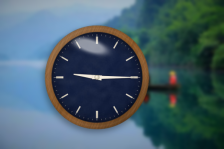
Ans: h=9 m=15
